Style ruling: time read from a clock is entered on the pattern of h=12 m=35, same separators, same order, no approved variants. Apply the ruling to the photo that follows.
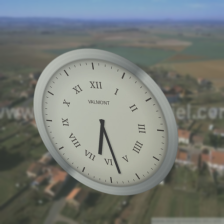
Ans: h=6 m=28
